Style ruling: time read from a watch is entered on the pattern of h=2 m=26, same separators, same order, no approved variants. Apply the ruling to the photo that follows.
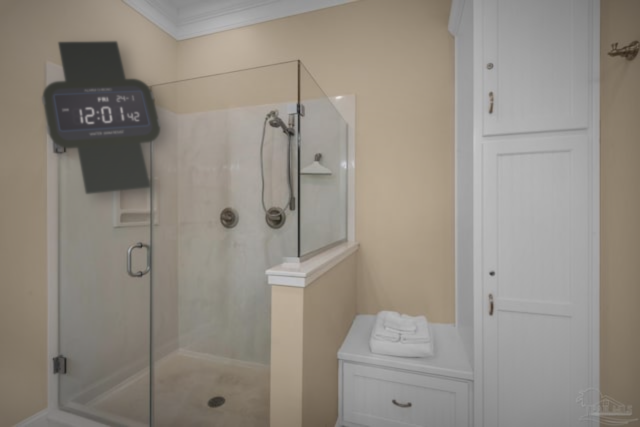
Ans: h=12 m=1
